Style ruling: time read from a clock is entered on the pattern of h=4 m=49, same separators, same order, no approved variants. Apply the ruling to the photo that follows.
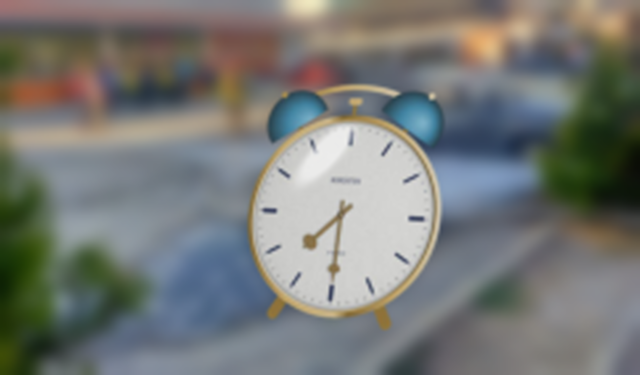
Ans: h=7 m=30
